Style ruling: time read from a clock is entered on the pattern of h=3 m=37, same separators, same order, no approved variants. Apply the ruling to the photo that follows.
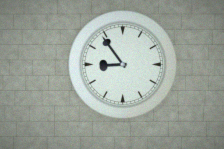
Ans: h=8 m=54
